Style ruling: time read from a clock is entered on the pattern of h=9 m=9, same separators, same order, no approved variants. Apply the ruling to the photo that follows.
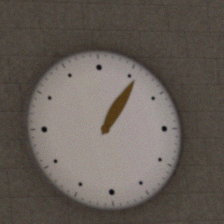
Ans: h=1 m=6
